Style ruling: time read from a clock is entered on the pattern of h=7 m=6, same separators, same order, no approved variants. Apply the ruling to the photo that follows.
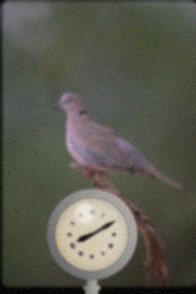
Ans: h=8 m=10
